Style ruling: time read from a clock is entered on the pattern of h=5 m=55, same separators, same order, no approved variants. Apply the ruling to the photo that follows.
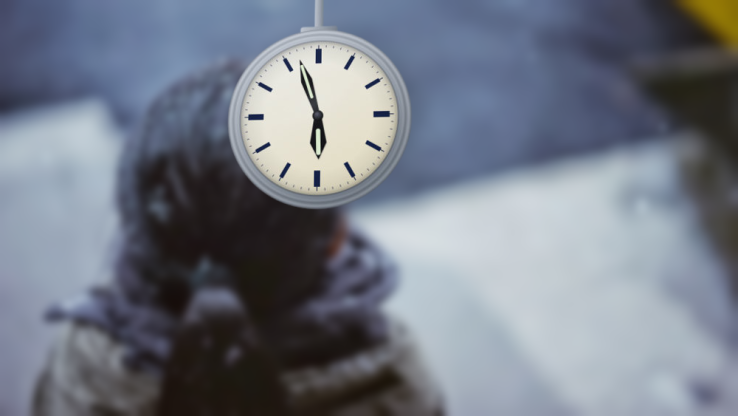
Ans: h=5 m=57
